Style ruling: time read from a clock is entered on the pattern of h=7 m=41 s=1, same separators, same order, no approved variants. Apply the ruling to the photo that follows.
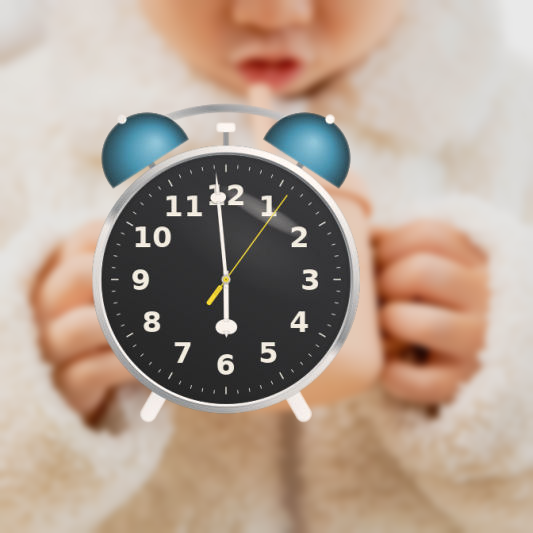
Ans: h=5 m=59 s=6
